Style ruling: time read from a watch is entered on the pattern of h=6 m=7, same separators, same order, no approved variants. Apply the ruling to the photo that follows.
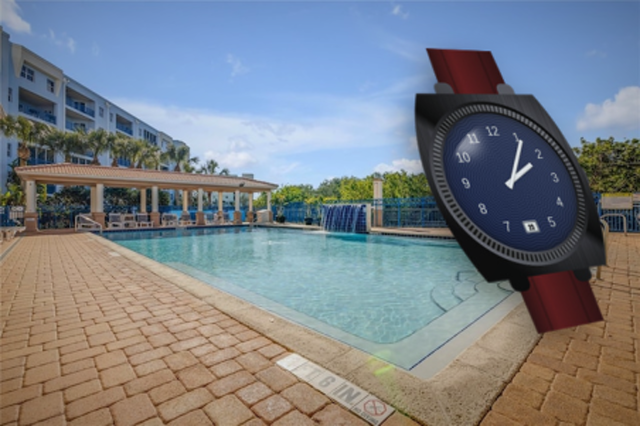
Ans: h=2 m=6
